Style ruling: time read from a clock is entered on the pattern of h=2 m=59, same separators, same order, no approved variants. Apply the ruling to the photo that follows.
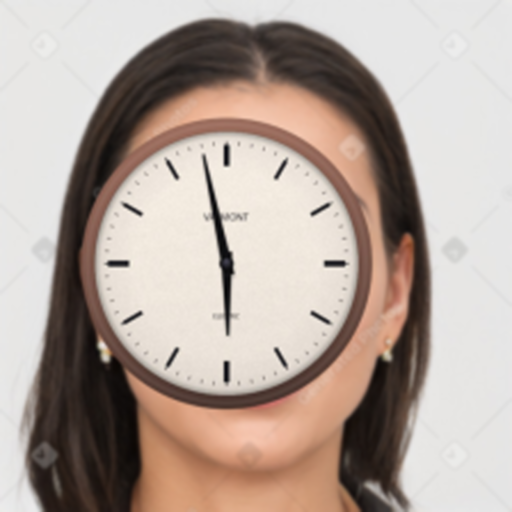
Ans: h=5 m=58
